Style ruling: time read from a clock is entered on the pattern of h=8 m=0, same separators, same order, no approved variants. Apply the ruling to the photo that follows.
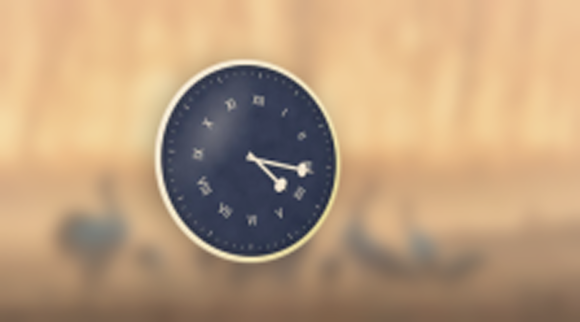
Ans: h=4 m=16
